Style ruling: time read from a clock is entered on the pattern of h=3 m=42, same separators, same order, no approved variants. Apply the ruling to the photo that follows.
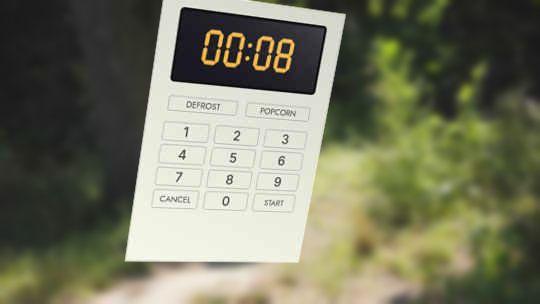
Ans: h=0 m=8
